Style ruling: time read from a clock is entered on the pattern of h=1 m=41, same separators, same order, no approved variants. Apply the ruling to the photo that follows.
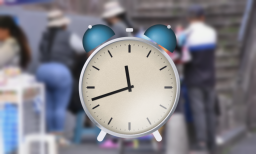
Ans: h=11 m=42
